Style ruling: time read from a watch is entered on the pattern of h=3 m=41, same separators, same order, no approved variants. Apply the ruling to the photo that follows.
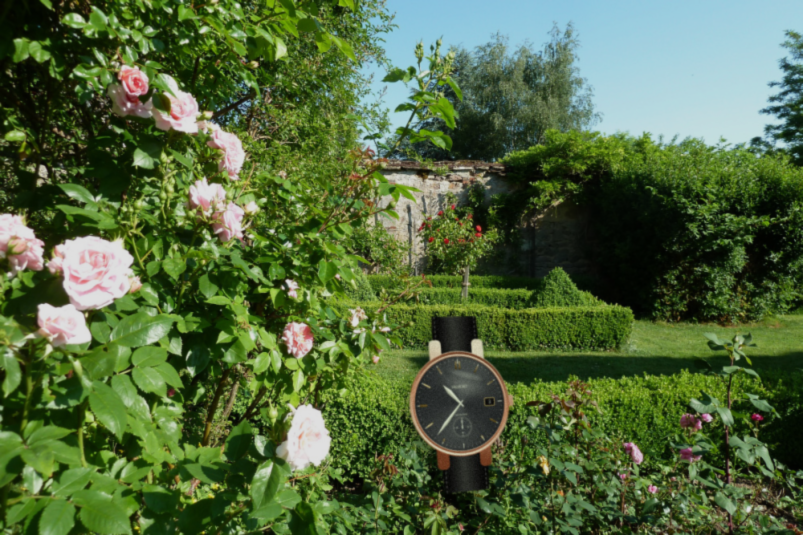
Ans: h=10 m=37
